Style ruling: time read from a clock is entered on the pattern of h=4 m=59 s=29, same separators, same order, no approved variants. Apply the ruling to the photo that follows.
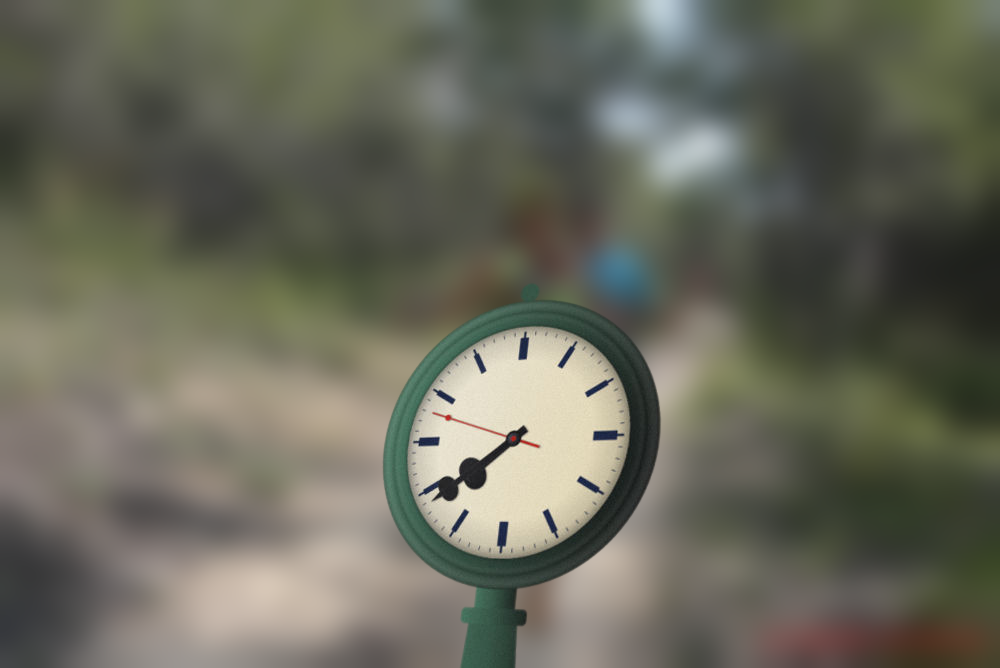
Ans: h=7 m=38 s=48
